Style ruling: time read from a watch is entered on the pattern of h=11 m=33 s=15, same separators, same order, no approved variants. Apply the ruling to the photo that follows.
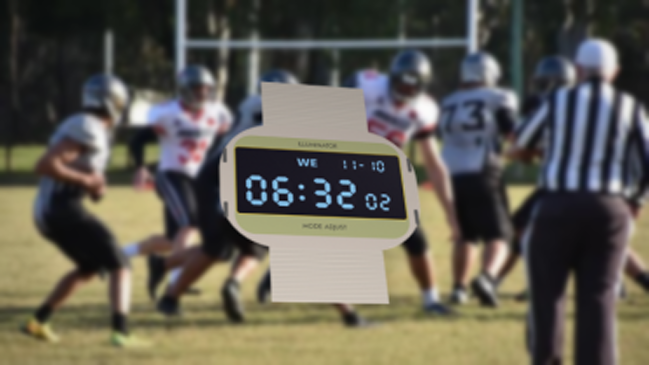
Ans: h=6 m=32 s=2
